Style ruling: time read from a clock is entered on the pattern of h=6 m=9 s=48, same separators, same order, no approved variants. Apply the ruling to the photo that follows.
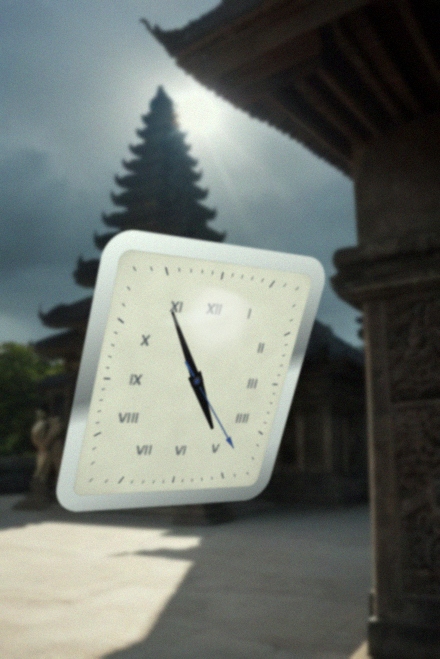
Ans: h=4 m=54 s=23
